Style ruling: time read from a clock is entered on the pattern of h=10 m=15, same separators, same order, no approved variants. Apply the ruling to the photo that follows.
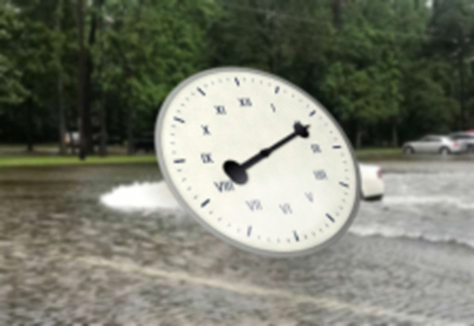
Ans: h=8 m=11
